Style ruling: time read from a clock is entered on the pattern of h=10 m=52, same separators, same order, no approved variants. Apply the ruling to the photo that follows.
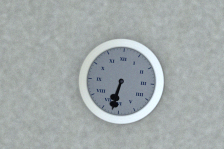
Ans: h=6 m=32
